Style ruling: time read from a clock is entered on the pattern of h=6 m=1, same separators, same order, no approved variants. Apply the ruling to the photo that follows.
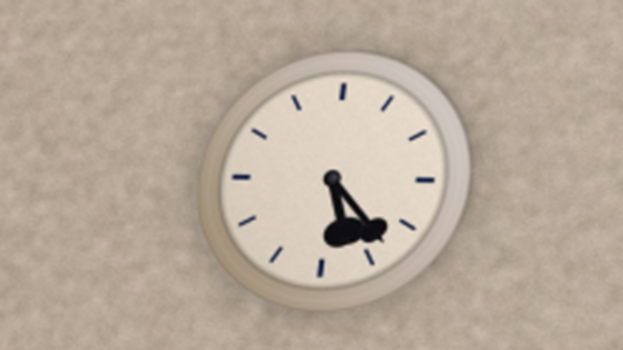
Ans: h=5 m=23
